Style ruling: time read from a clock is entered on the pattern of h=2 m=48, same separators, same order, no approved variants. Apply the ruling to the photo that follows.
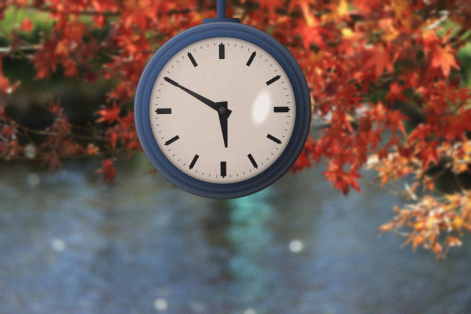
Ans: h=5 m=50
